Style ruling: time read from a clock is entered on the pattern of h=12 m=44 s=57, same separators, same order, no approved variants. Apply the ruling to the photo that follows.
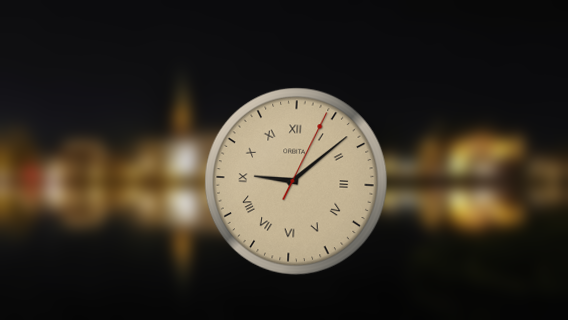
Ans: h=9 m=8 s=4
